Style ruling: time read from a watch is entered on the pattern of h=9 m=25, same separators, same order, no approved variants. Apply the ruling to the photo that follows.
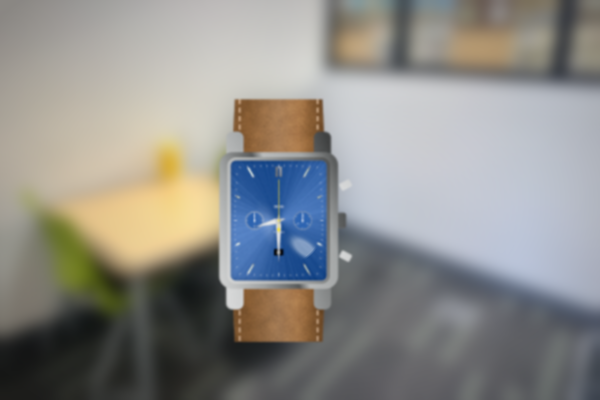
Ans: h=8 m=30
